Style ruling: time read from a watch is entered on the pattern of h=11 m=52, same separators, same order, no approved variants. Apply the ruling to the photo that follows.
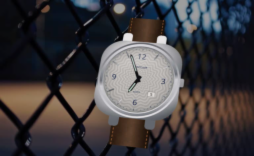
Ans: h=6 m=56
